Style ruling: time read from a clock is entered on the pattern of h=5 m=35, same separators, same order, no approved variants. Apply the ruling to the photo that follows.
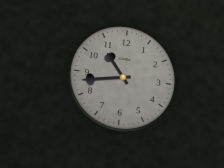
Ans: h=10 m=43
